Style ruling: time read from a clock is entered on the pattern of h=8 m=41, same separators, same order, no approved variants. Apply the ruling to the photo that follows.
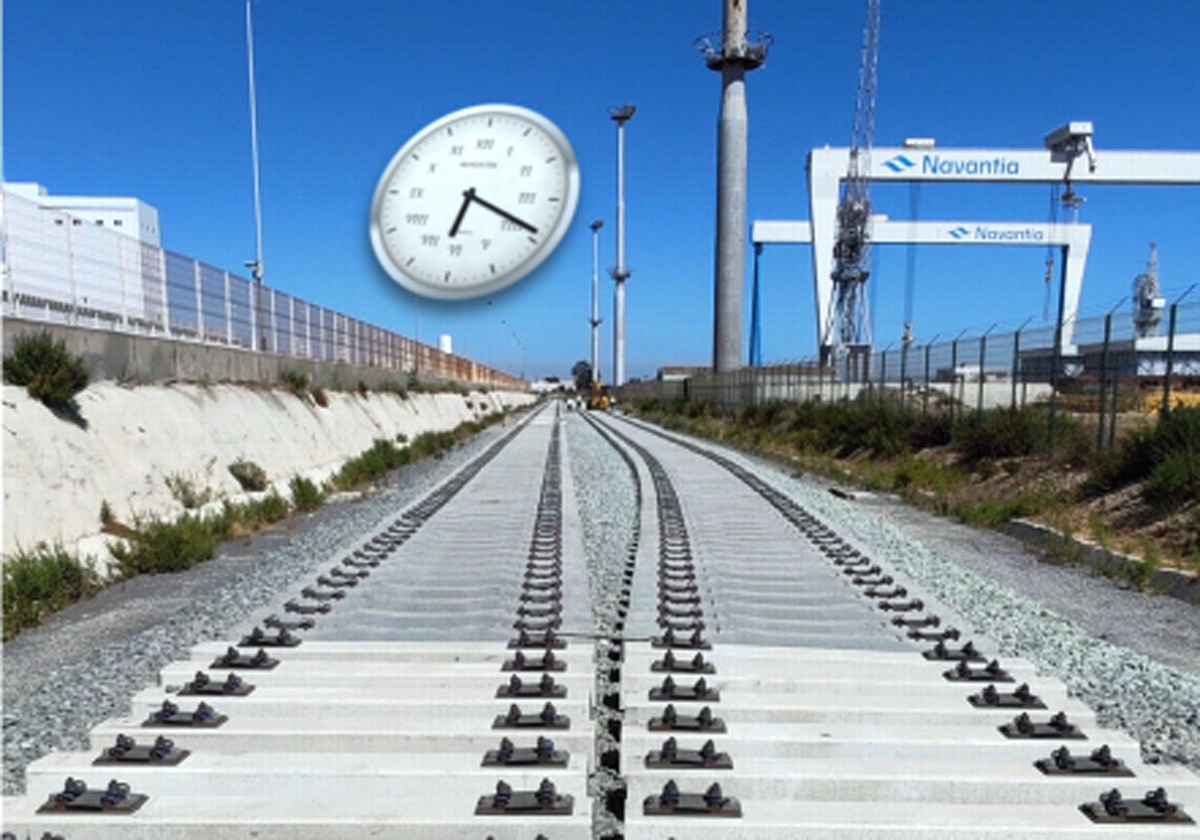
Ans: h=6 m=19
